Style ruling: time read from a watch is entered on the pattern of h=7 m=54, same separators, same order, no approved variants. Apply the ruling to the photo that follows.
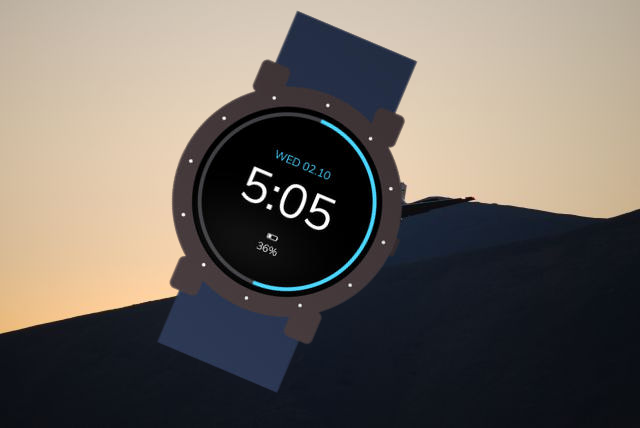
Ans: h=5 m=5
